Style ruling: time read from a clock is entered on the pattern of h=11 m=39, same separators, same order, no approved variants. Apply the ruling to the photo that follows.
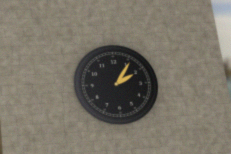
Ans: h=2 m=6
